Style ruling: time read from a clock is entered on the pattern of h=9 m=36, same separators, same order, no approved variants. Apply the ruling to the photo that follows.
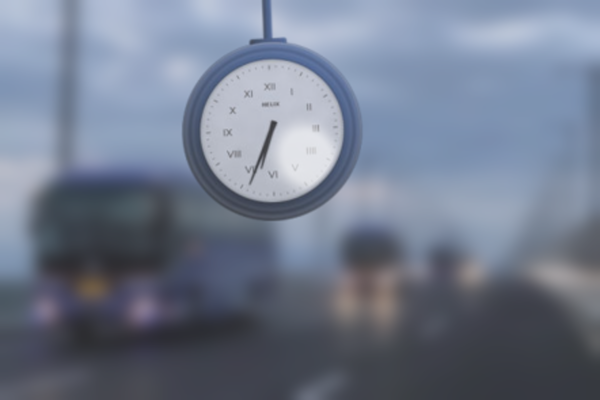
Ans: h=6 m=34
